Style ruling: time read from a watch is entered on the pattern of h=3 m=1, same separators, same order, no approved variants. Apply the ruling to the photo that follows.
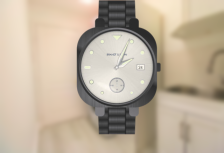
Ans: h=2 m=4
